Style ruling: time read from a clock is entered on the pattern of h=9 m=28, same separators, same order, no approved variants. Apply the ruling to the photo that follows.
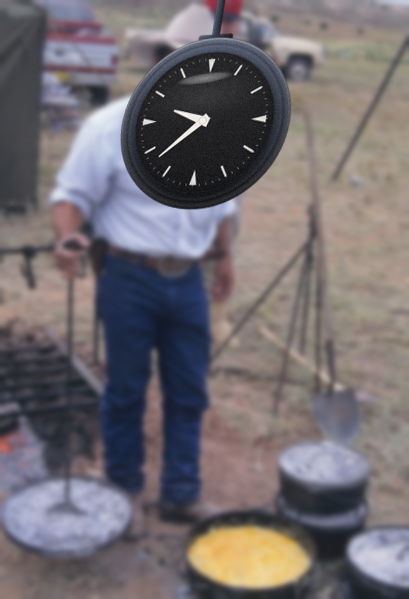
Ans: h=9 m=38
